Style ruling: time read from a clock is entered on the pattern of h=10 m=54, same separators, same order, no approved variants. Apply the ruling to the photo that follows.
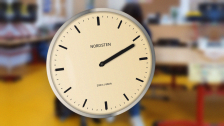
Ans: h=2 m=11
